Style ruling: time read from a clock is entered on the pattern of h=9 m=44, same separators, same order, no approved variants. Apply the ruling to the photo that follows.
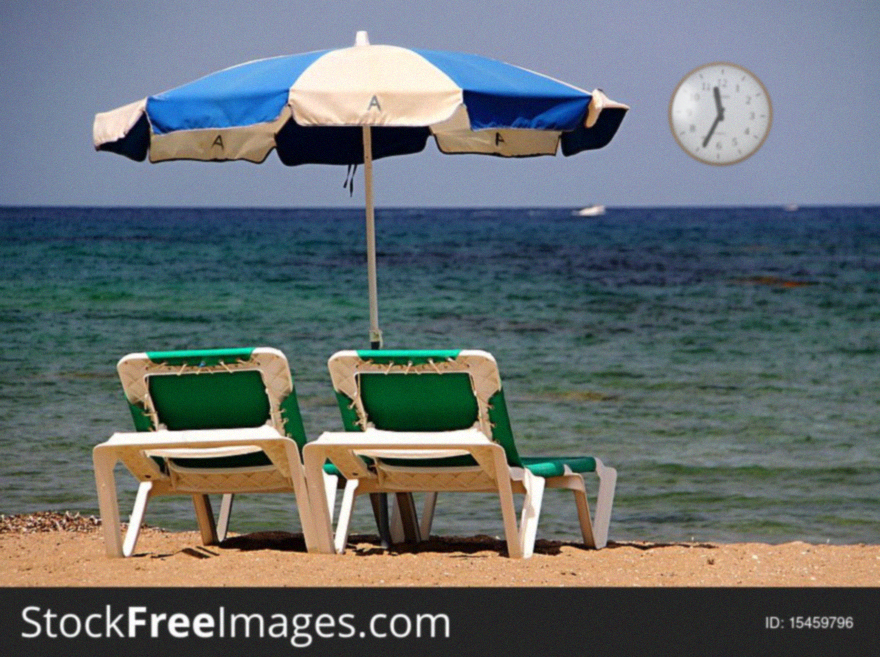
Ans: h=11 m=34
